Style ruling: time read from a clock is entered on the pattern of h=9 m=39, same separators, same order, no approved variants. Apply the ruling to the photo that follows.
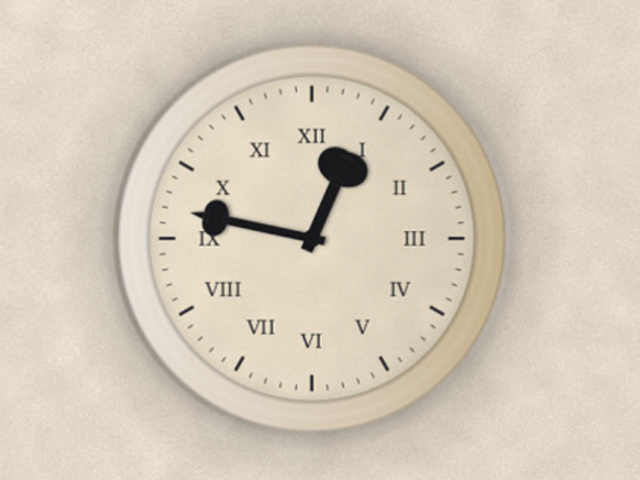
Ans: h=12 m=47
